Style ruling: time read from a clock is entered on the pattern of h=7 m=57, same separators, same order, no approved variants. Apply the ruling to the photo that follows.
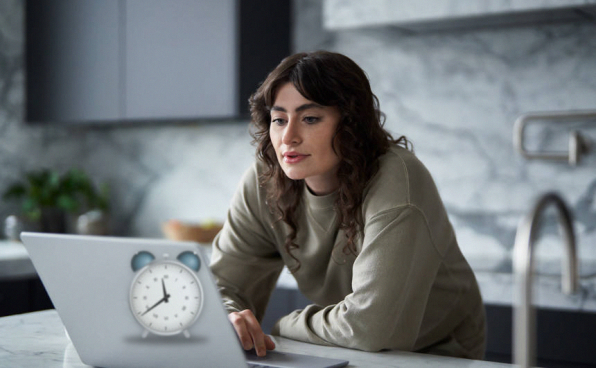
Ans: h=11 m=39
